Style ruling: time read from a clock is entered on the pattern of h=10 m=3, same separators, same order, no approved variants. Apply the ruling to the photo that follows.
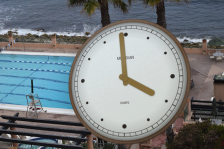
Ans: h=3 m=59
